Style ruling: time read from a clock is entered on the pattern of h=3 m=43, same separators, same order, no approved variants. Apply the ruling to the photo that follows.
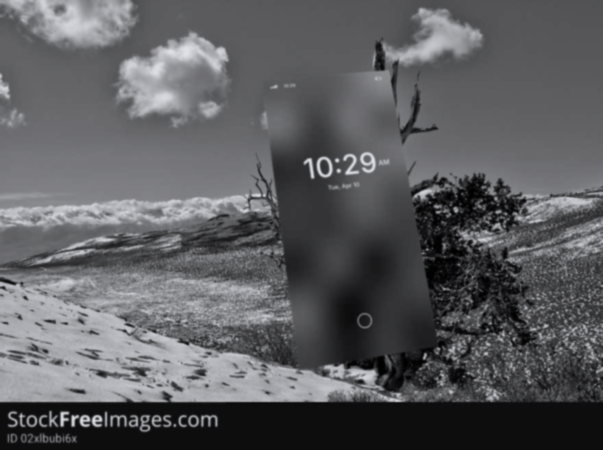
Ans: h=10 m=29
